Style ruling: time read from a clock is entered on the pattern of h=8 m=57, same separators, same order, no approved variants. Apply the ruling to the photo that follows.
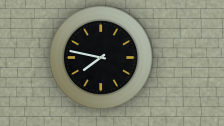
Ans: h=7 m=47
